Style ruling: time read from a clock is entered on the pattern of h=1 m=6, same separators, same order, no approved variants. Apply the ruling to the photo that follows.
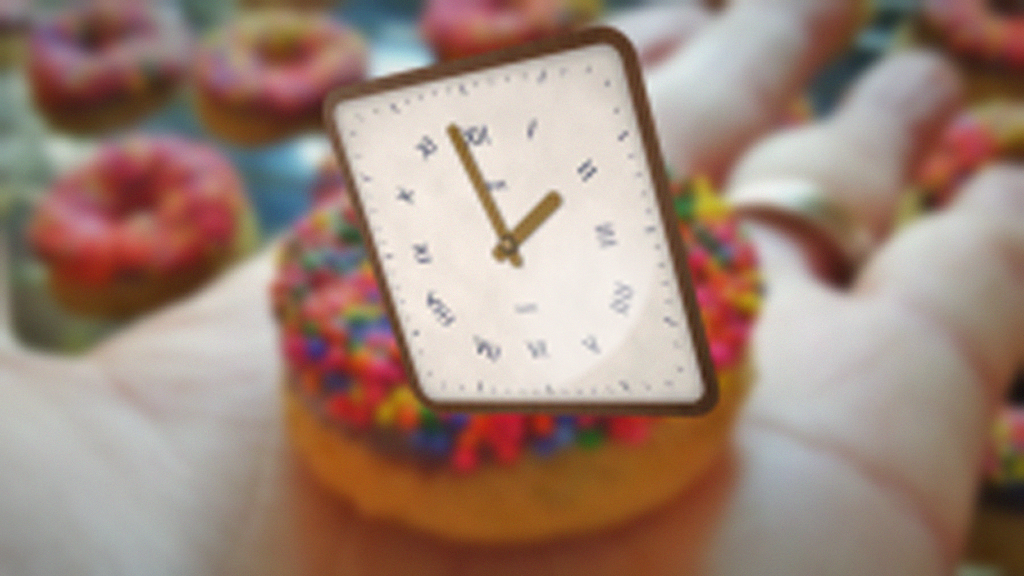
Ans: h=1 m=58
